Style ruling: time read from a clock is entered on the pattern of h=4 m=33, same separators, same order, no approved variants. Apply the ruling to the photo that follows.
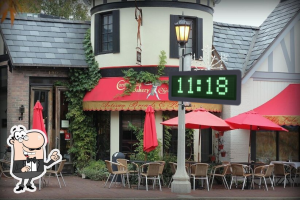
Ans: h=11 m=18
